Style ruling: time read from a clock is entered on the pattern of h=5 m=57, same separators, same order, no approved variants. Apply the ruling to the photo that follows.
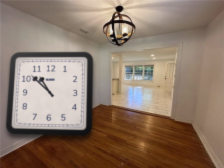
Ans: h=10 m=52
